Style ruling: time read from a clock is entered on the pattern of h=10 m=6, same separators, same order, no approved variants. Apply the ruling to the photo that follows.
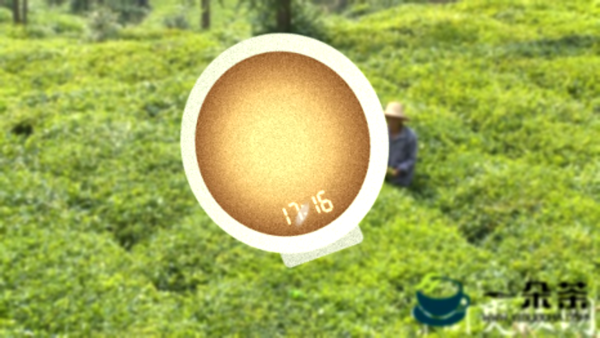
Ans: h=17 m=16
